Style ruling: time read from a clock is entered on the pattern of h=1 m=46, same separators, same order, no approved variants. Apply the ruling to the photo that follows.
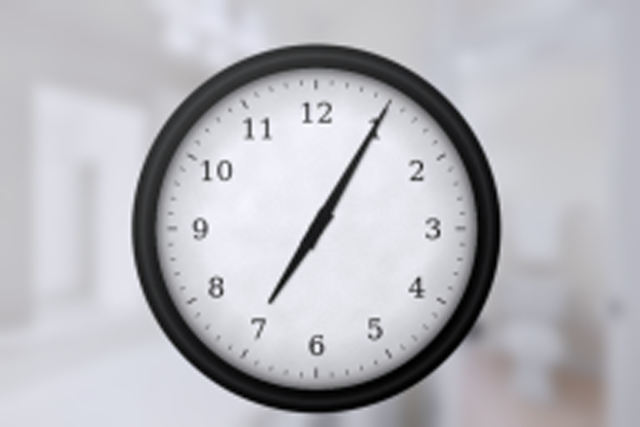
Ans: h=7 m=5
